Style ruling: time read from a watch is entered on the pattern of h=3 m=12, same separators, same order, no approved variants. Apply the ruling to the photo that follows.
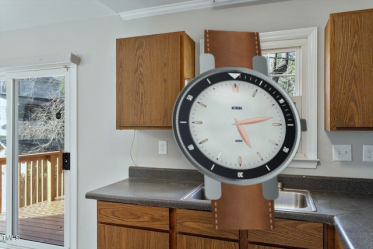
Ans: h=5 m=13
